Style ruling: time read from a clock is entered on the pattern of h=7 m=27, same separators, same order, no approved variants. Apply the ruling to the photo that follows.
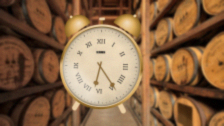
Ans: h=6 m=24
